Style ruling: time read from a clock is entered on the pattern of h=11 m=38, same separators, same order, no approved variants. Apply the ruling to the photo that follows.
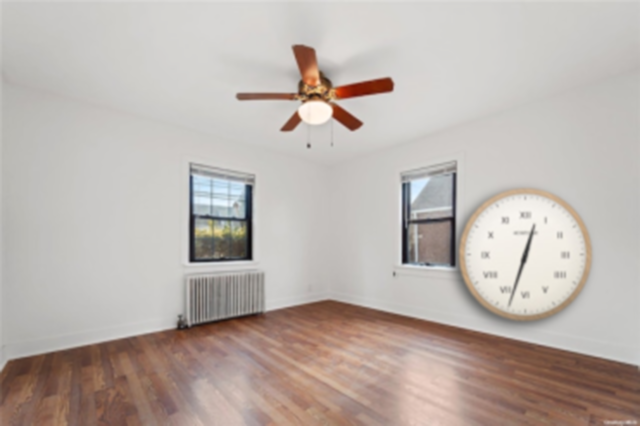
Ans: h=12 m=33
